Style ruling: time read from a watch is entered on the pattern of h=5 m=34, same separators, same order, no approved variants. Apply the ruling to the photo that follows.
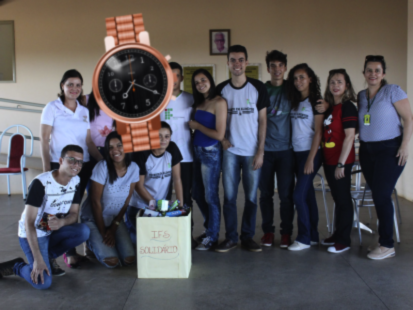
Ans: h=7 m=20
